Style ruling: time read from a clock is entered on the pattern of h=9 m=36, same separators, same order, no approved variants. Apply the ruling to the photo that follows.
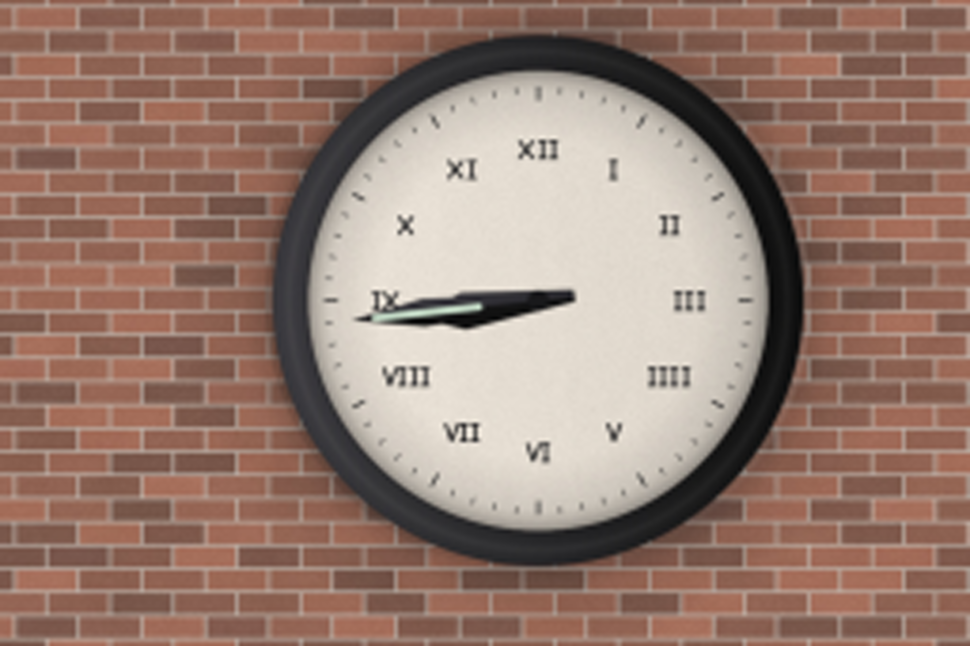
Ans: h=8 m=44
